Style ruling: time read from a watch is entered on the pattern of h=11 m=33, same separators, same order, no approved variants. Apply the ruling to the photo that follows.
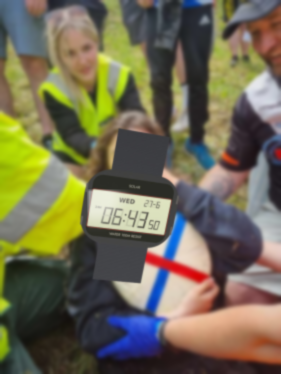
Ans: h=6 m=43
